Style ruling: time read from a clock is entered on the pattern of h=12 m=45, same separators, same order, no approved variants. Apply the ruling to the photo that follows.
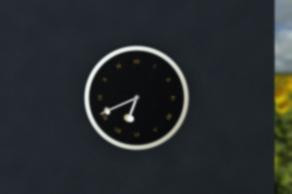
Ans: h=6 m=41
